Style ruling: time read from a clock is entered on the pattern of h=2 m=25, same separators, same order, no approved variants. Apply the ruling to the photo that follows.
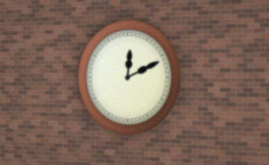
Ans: h=12 m=11
